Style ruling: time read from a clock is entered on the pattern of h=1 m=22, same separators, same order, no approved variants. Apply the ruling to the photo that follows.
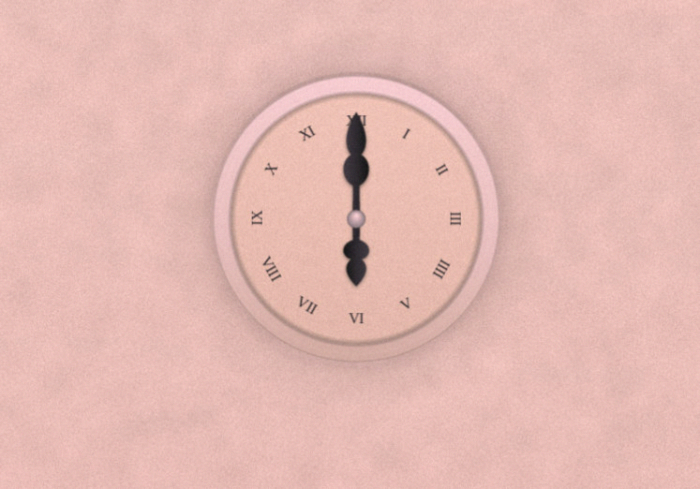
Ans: h=6 m=0
